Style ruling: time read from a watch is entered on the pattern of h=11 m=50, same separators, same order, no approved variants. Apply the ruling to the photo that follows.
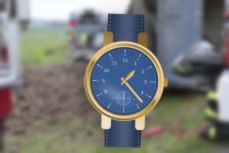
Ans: h=1 m=23
